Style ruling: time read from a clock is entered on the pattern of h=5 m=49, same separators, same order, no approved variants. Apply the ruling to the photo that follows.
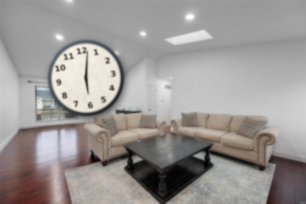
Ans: h=6 m=2
